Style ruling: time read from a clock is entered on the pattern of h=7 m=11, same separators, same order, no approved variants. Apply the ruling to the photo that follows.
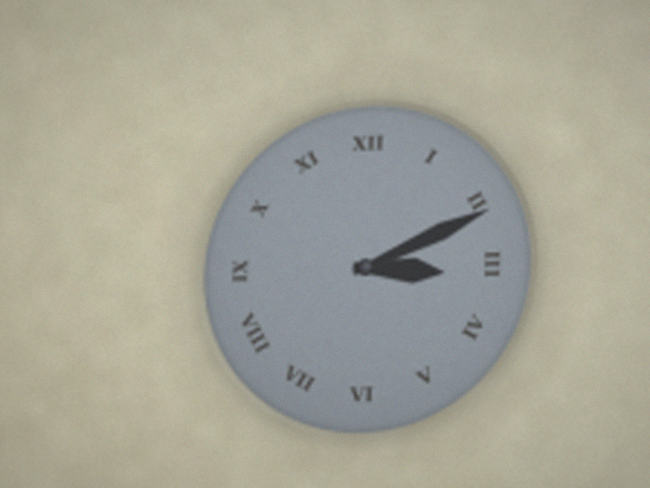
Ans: h=3 m=11
